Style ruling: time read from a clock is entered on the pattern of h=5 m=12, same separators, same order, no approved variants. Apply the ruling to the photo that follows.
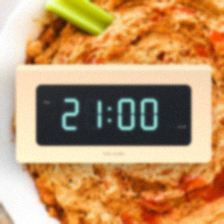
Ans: h=21 m=0
